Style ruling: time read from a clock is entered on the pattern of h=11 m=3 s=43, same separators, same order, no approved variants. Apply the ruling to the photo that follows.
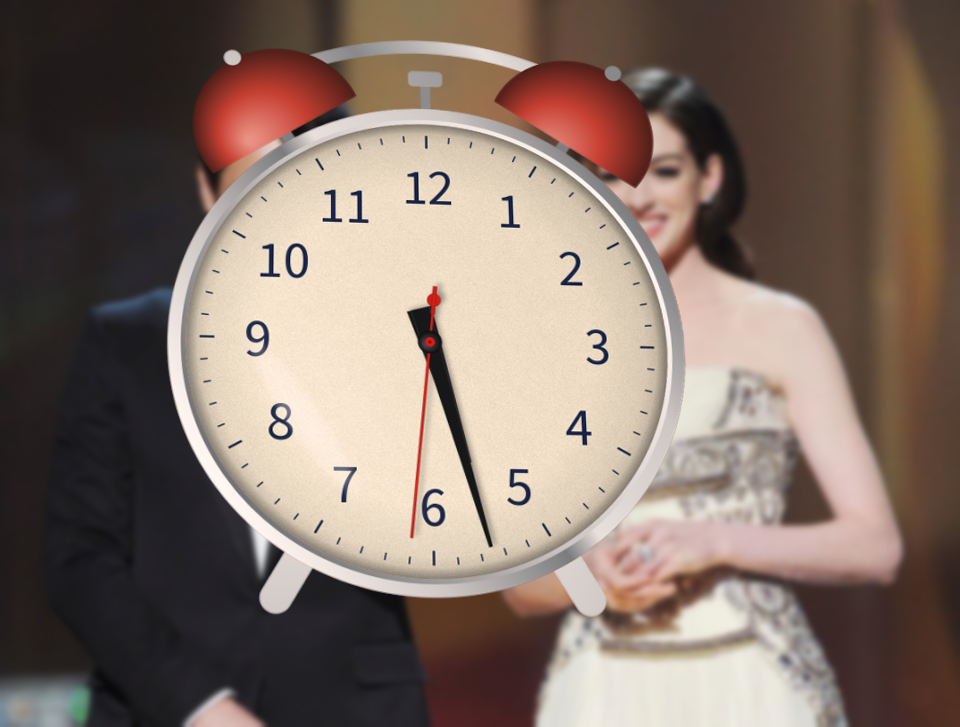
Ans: h=5 m=27 s=31
